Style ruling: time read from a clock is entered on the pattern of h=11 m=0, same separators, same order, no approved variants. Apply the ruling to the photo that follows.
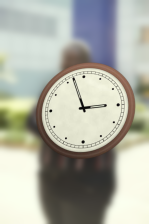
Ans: h=2 m=57
